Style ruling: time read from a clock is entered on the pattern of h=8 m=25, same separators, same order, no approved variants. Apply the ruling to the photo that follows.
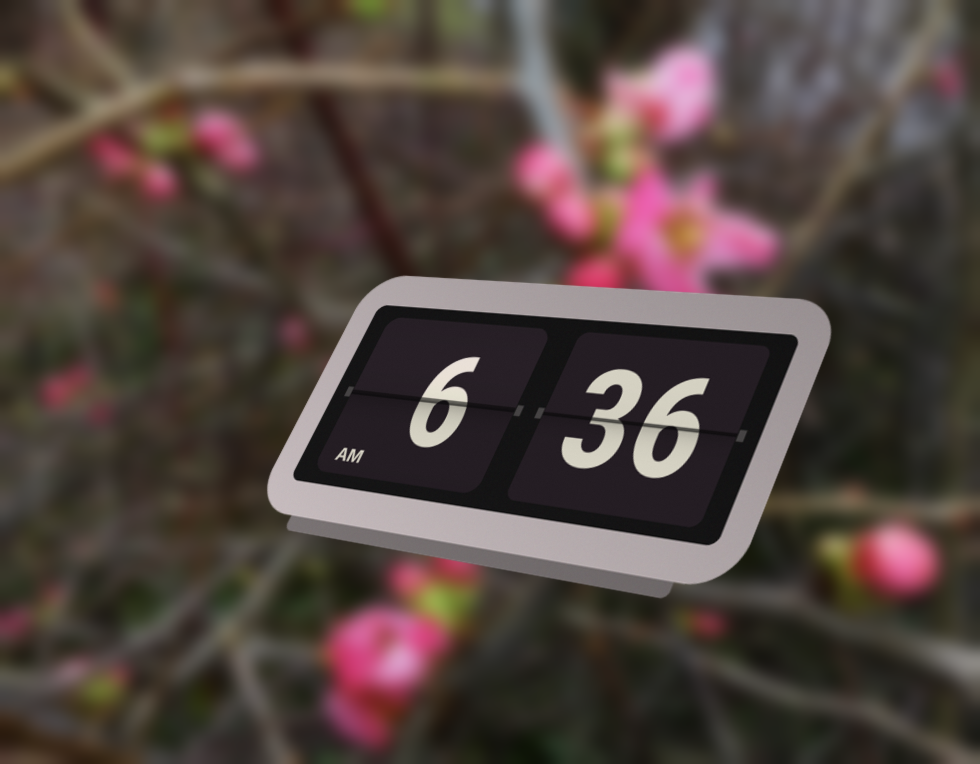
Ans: h=6 m=36
